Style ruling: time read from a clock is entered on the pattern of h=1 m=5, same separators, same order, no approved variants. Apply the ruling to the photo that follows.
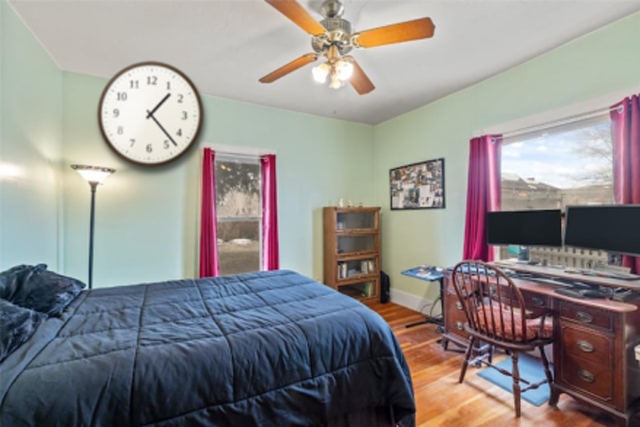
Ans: h=1 m=23
